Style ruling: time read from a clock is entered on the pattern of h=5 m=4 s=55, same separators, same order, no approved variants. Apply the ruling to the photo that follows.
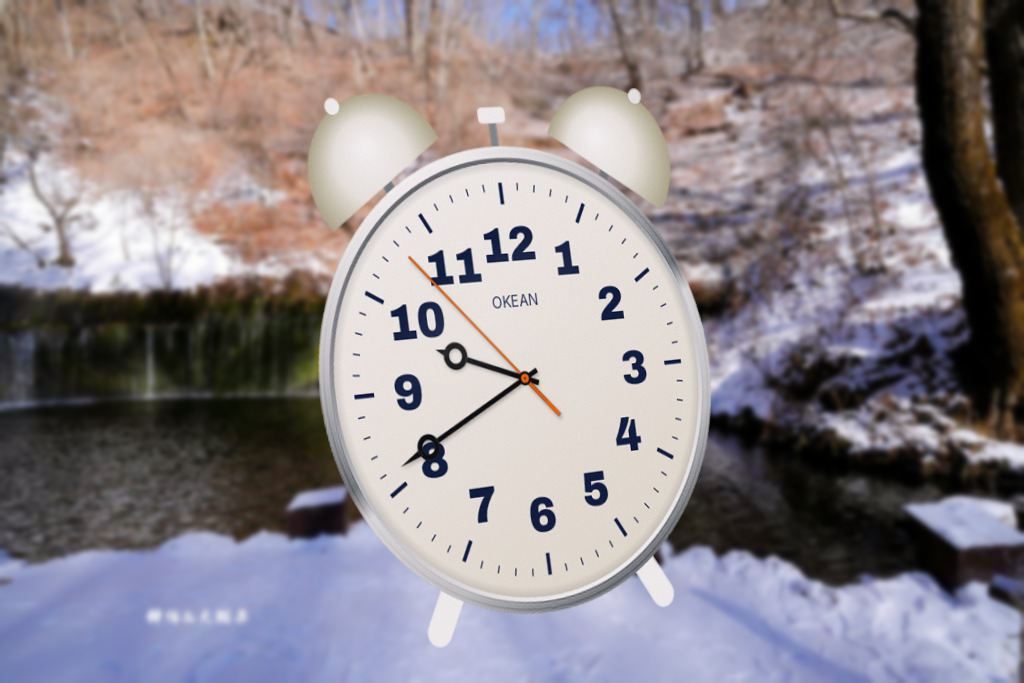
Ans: h=9 m=40 s=53
